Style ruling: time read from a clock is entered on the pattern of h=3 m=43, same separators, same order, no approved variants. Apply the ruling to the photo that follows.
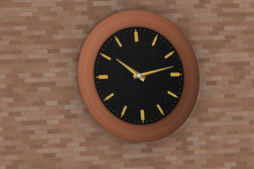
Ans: h=10 m=13
